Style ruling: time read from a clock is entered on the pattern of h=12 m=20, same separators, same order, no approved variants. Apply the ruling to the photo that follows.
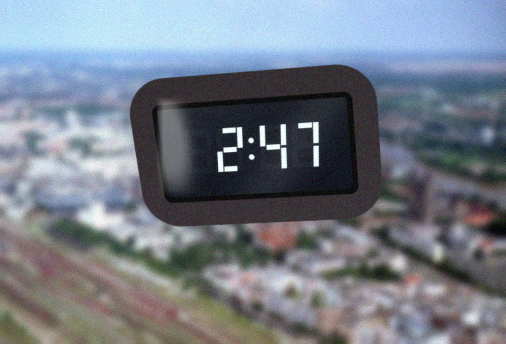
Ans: h=2 m=47
